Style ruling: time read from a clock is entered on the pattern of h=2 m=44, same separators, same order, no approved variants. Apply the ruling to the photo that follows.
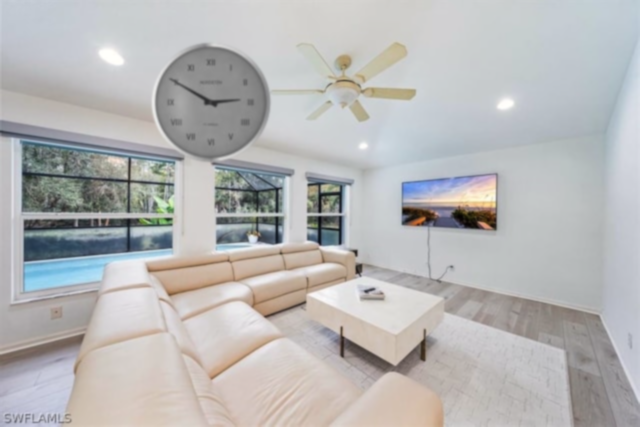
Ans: h=2 m=50
